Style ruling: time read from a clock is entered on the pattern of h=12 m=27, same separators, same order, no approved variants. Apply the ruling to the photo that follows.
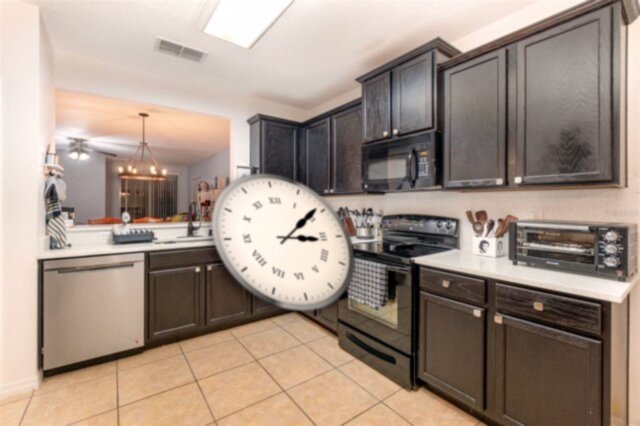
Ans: h=3 m=9
